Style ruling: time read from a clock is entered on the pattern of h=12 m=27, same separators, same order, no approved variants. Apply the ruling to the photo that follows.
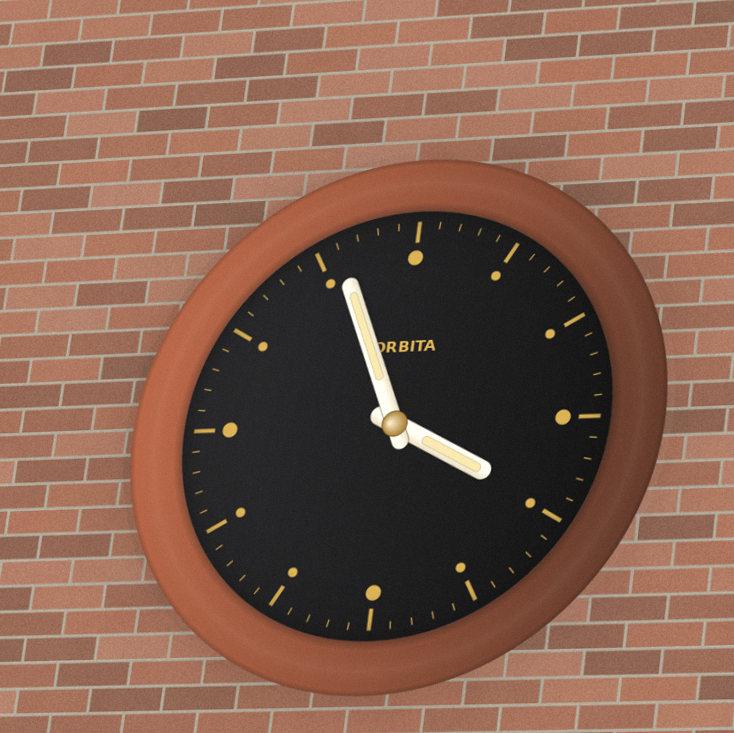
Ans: h=3 m=56
